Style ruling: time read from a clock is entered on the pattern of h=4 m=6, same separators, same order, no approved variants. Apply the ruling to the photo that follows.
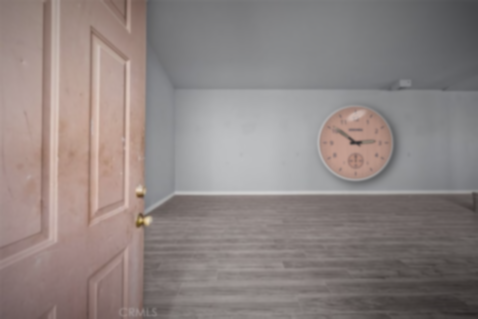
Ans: h=2 m=51
